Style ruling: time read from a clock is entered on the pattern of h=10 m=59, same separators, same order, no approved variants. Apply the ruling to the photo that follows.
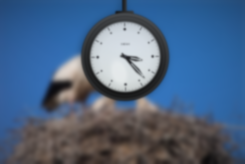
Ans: h=3 m=23
